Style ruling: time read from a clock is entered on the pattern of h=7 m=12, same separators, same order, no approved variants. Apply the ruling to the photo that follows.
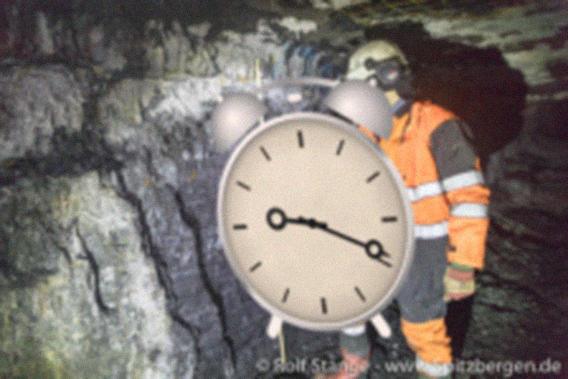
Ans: h=9 m=19
